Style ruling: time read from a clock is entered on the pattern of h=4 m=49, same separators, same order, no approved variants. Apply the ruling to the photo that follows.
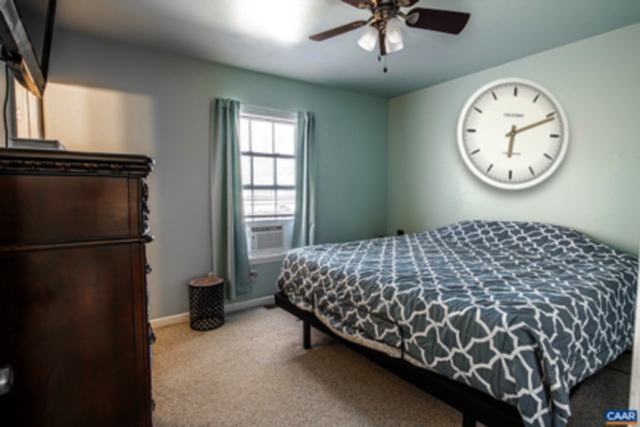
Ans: h=6 m=11
